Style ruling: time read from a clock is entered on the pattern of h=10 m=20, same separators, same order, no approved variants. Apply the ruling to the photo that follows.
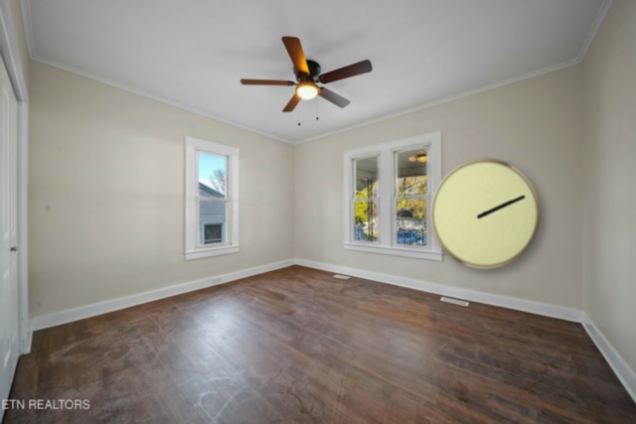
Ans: h=2 m=11
